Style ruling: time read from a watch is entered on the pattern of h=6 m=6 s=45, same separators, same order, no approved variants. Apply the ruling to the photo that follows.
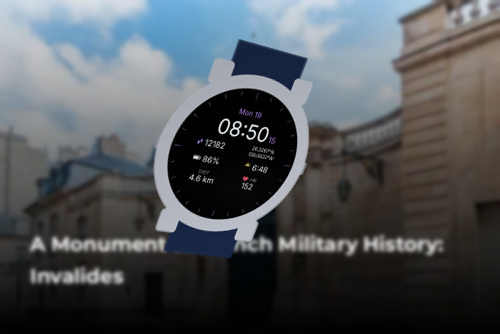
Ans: h=8 m=50 s=15
